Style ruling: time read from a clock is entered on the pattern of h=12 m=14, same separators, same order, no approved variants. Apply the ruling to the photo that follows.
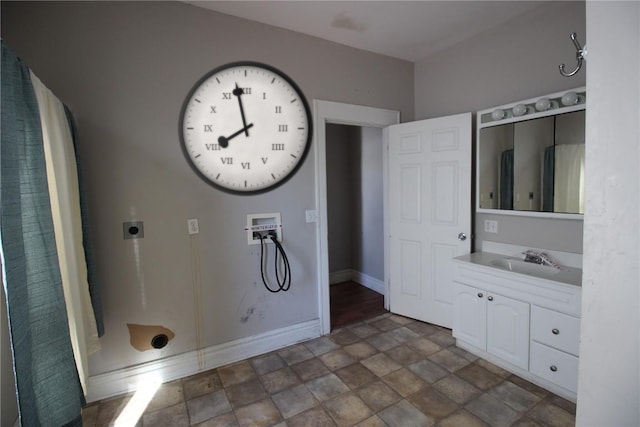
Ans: h=7 m=58
